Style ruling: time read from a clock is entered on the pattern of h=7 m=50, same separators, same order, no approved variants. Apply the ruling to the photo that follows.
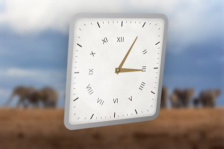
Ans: h=3 m=5
